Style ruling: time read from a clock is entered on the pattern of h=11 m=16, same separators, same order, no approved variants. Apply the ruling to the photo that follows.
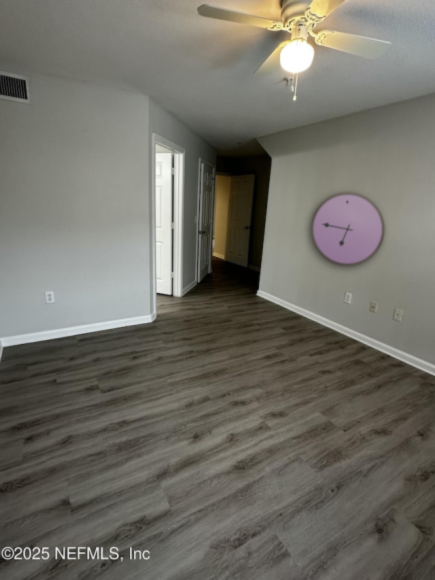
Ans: h=6 m=47
